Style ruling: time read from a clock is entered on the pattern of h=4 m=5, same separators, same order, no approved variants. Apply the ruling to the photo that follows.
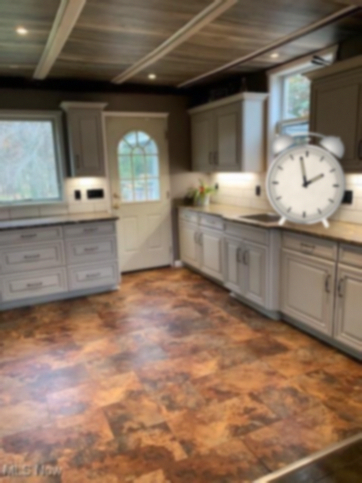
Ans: h=1 m=58
